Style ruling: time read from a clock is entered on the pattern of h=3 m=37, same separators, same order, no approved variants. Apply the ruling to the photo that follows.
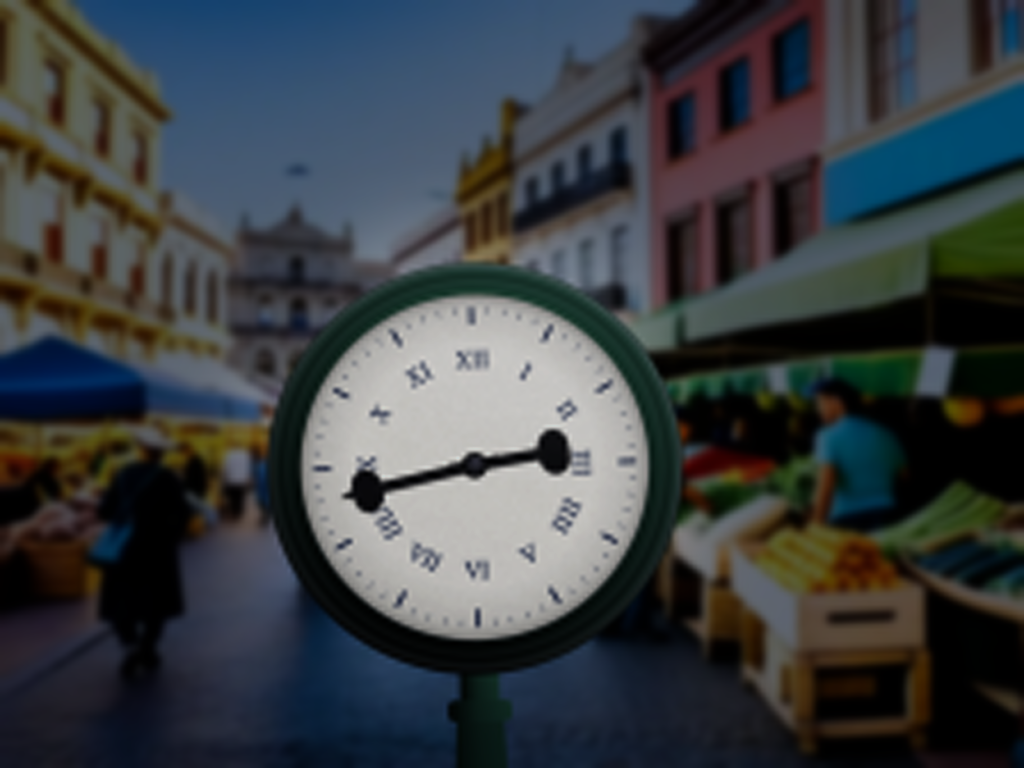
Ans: h=2 m=43
